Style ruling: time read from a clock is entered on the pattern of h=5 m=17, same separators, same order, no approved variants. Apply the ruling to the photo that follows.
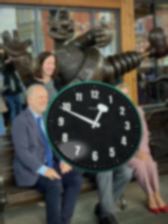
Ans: h=12 m=49
